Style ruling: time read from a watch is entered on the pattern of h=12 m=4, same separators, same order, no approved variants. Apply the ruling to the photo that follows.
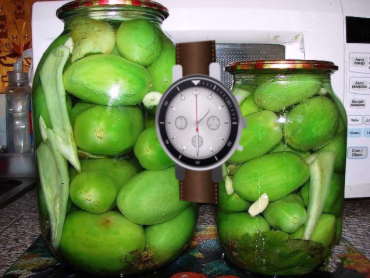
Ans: h=1 m=30
